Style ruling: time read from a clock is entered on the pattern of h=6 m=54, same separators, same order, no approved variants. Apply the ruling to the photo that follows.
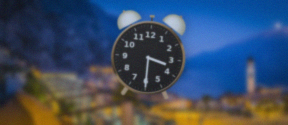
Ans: h=3 m=30
